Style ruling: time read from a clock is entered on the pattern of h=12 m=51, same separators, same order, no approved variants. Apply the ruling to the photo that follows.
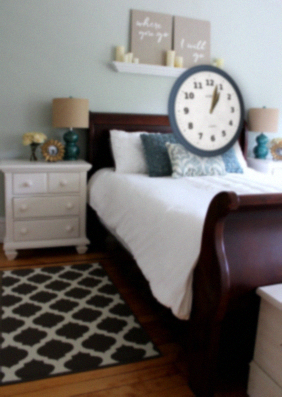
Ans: h=1 m=3
